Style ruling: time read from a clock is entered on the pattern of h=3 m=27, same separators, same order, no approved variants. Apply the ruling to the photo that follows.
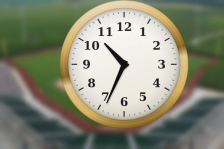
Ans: h=10 m=34
